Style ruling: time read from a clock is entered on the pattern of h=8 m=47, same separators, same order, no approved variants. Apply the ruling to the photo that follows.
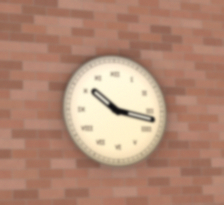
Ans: h=10 m=17
